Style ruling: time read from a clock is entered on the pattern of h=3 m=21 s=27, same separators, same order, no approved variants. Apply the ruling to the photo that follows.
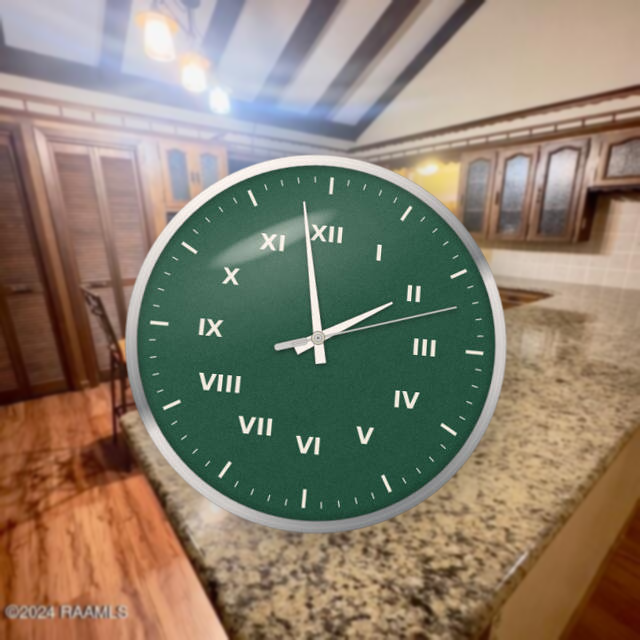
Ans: h=1 m=58 s=12
